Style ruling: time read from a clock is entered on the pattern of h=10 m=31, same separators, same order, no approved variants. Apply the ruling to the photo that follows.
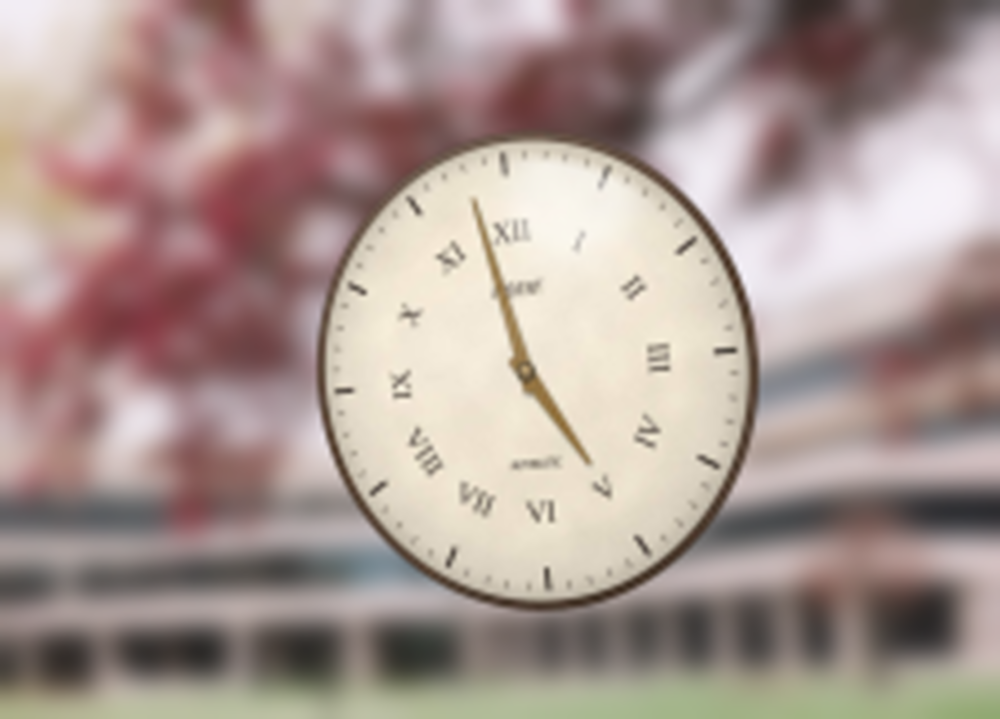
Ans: h=4 m=58
